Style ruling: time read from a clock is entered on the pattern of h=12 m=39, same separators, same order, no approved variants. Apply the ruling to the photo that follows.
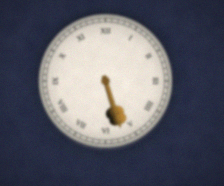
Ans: h=5 m=27
